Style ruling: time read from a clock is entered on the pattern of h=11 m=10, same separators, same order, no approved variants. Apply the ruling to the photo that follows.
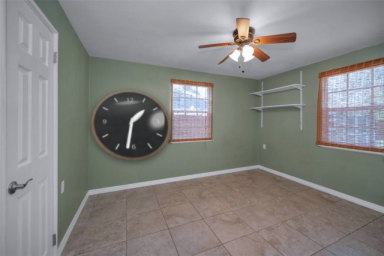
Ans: h=1 m=32
